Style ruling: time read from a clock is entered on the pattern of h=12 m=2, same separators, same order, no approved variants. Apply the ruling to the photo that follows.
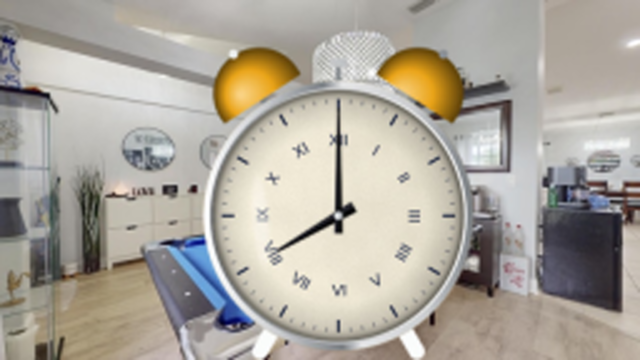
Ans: h=8 m=0
